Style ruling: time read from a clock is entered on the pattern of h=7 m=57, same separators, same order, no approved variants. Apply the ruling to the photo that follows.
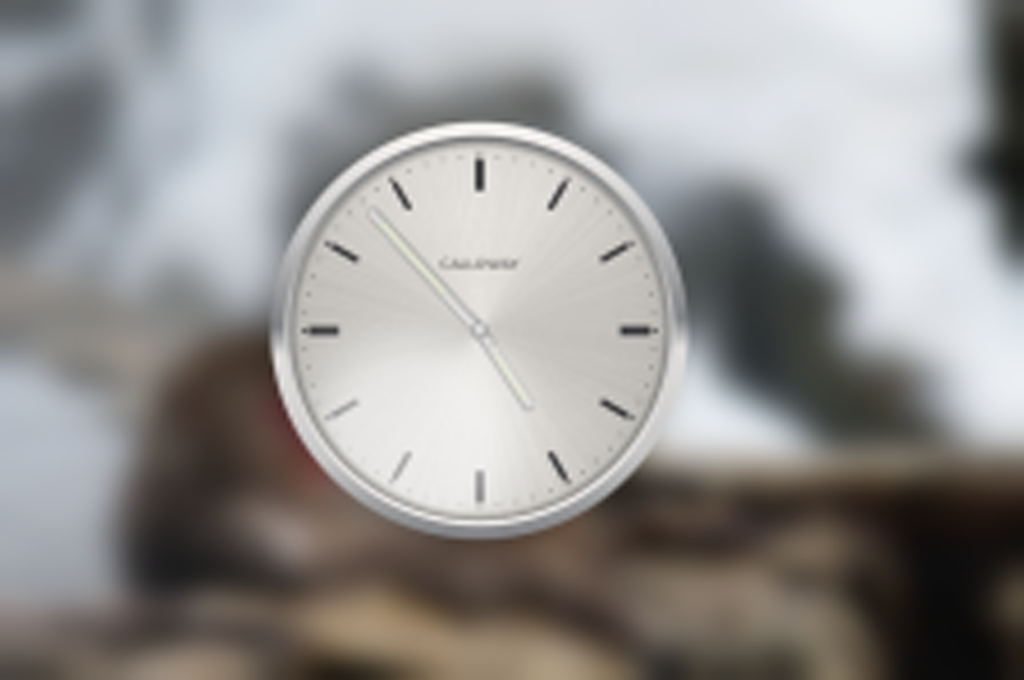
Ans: h=4 m=53
